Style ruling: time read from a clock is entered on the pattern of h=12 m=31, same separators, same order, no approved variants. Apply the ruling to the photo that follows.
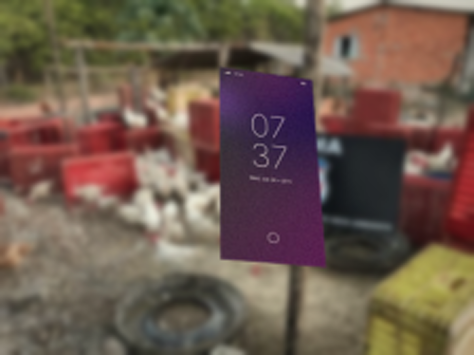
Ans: h=7 m=37
